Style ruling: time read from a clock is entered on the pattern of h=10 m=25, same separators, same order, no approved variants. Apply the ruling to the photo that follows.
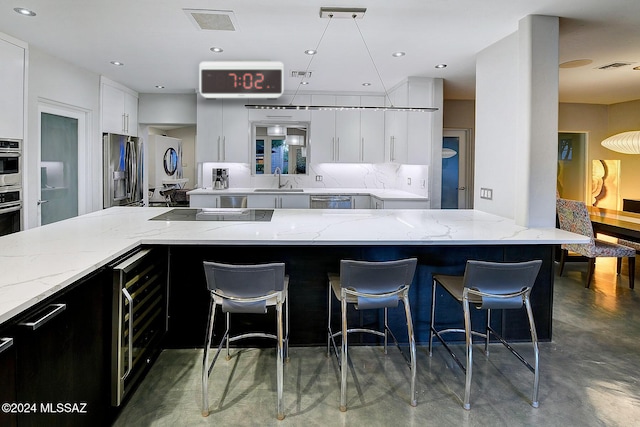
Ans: h=7 m=2
